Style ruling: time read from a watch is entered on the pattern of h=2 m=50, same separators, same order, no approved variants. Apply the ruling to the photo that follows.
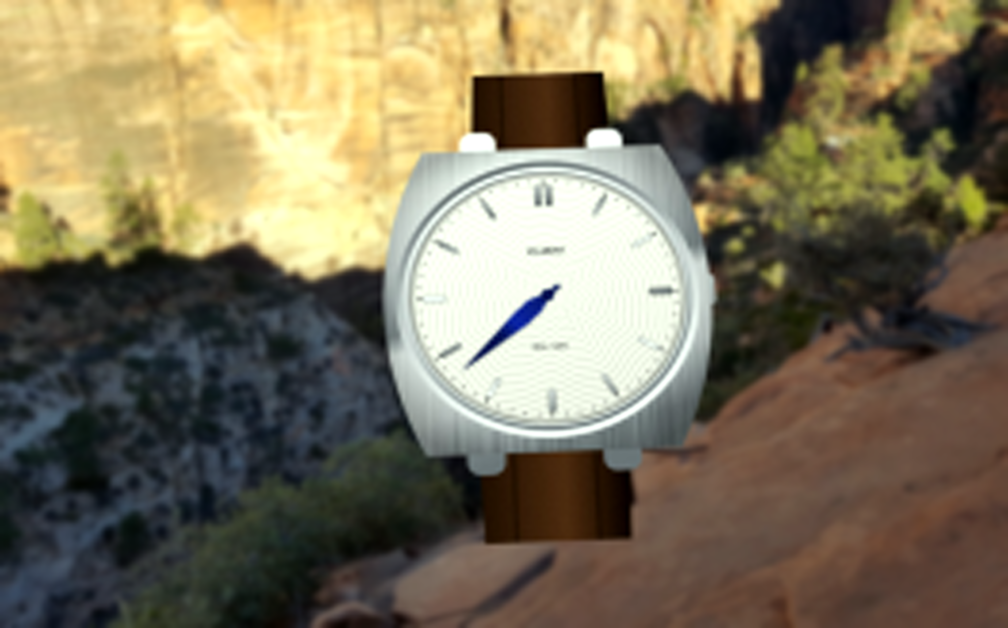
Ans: h=7 m=38
